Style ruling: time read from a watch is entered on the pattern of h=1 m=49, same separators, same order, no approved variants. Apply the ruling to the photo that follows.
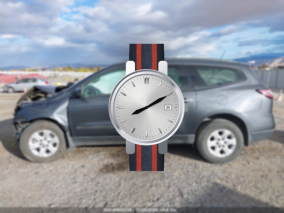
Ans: h=8 m=10
